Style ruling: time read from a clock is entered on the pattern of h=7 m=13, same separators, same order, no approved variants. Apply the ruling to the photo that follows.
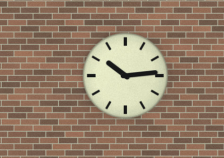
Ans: h=10 m=14
